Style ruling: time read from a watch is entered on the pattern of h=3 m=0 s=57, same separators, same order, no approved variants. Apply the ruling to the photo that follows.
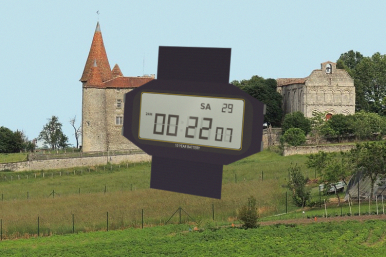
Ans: h=0 m=22 s=7
